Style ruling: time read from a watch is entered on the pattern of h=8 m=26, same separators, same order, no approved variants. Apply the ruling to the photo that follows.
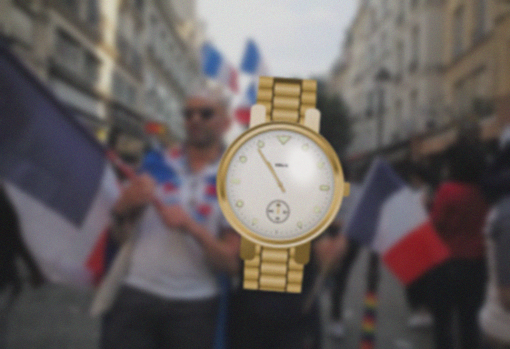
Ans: h=10 m=54
